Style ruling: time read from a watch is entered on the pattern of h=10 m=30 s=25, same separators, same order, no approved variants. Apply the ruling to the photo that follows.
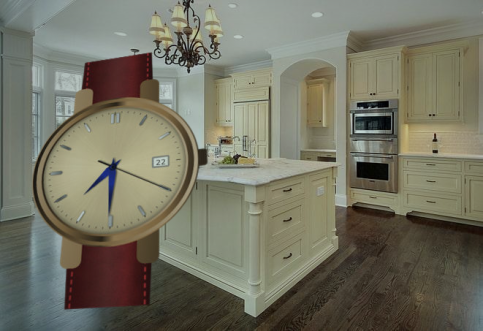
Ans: h=7 m=30 s=20
